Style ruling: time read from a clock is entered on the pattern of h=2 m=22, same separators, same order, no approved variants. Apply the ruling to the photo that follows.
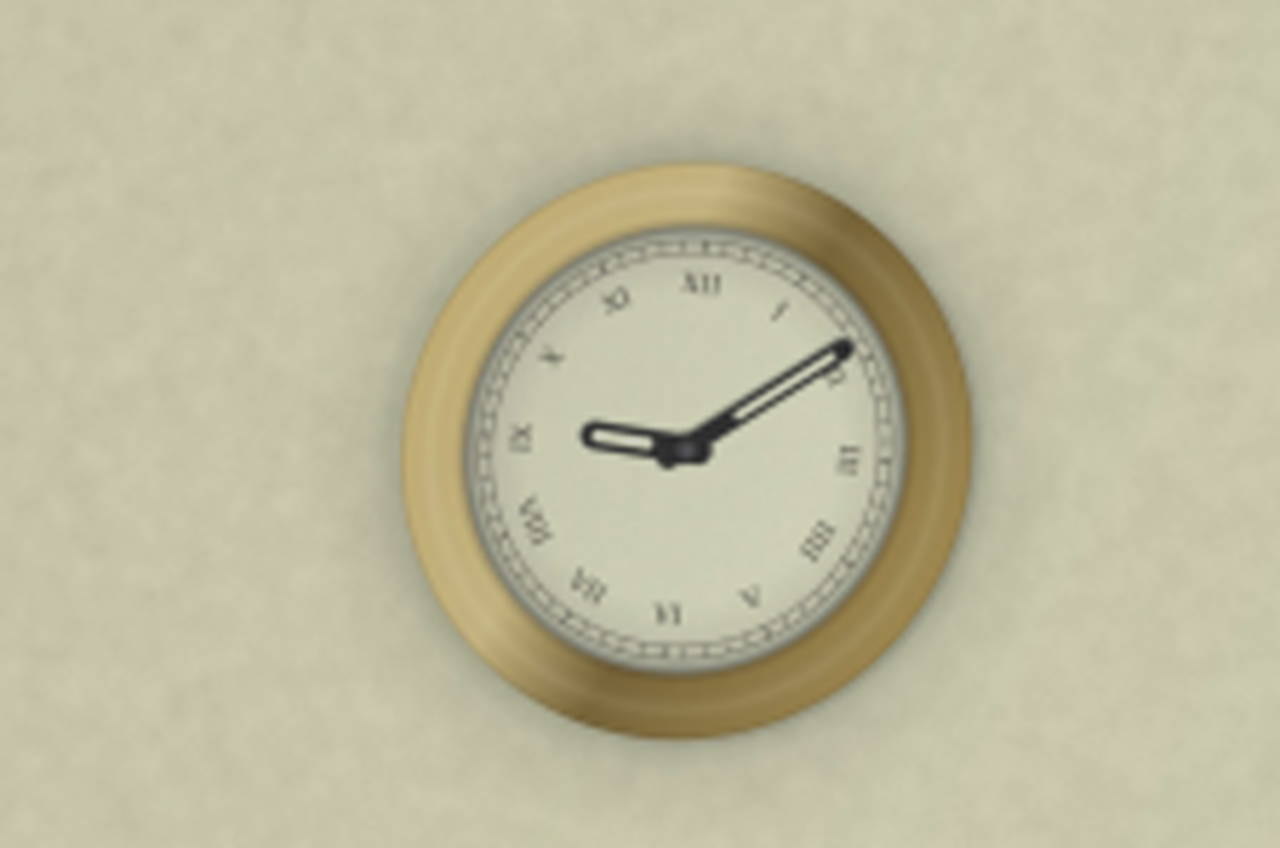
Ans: h=9 m=9
